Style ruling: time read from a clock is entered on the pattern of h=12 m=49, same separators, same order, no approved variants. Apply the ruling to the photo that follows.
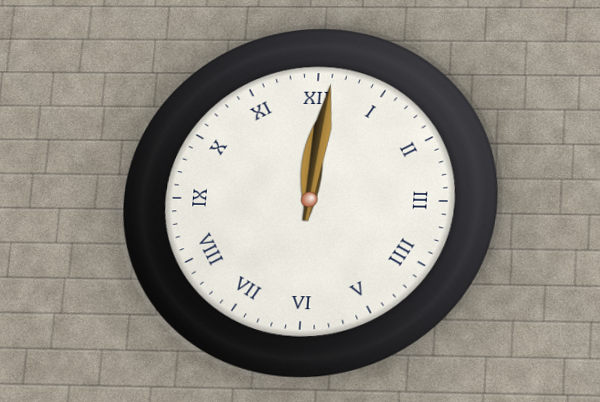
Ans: h=12 m=1
